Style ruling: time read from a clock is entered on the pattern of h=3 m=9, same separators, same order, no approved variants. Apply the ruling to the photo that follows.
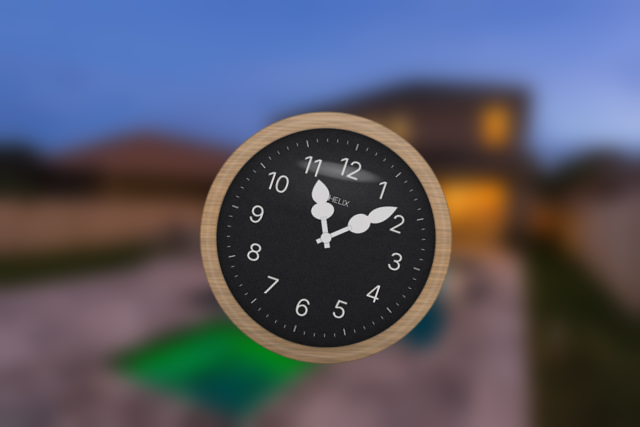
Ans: h=11 m=8
